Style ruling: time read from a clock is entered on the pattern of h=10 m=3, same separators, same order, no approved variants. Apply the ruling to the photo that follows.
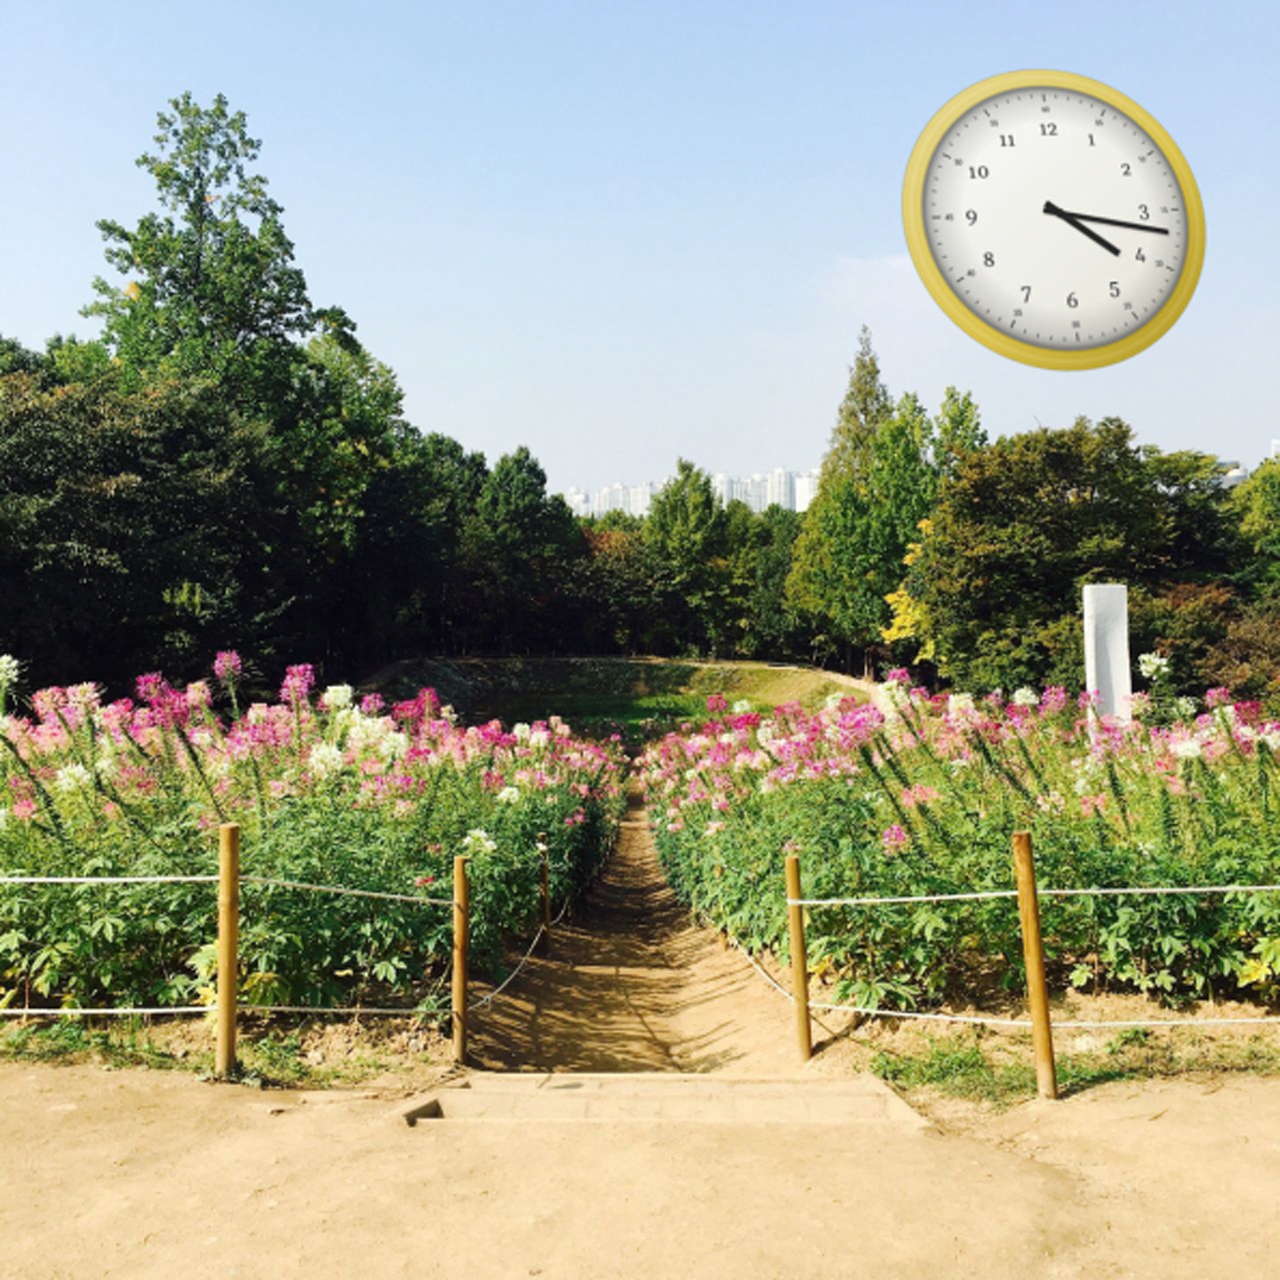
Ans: h=4 m=17
